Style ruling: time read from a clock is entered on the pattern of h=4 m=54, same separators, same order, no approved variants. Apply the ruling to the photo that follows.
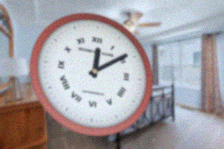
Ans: h=12 m=9
